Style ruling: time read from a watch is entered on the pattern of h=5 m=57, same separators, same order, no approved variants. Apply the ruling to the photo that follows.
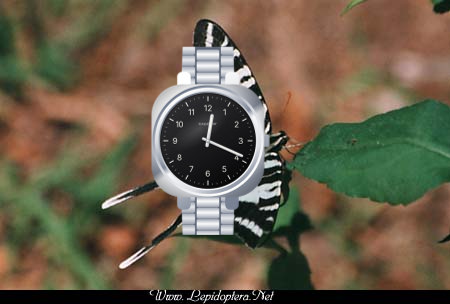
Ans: h=12 m=19
